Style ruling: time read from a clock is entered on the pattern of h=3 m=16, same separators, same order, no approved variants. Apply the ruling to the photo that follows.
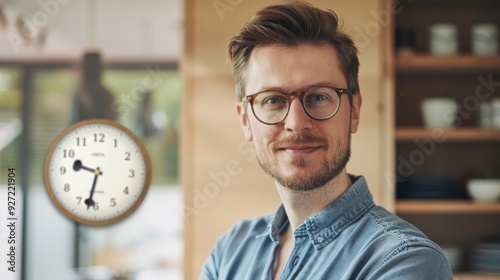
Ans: h=9 m=32
